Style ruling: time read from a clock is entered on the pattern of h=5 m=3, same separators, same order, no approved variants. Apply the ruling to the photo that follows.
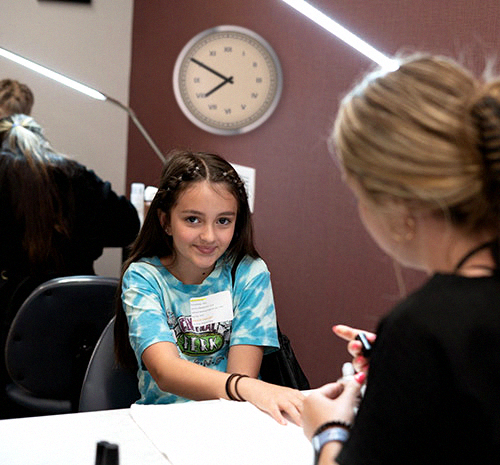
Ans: h=7 m=50
